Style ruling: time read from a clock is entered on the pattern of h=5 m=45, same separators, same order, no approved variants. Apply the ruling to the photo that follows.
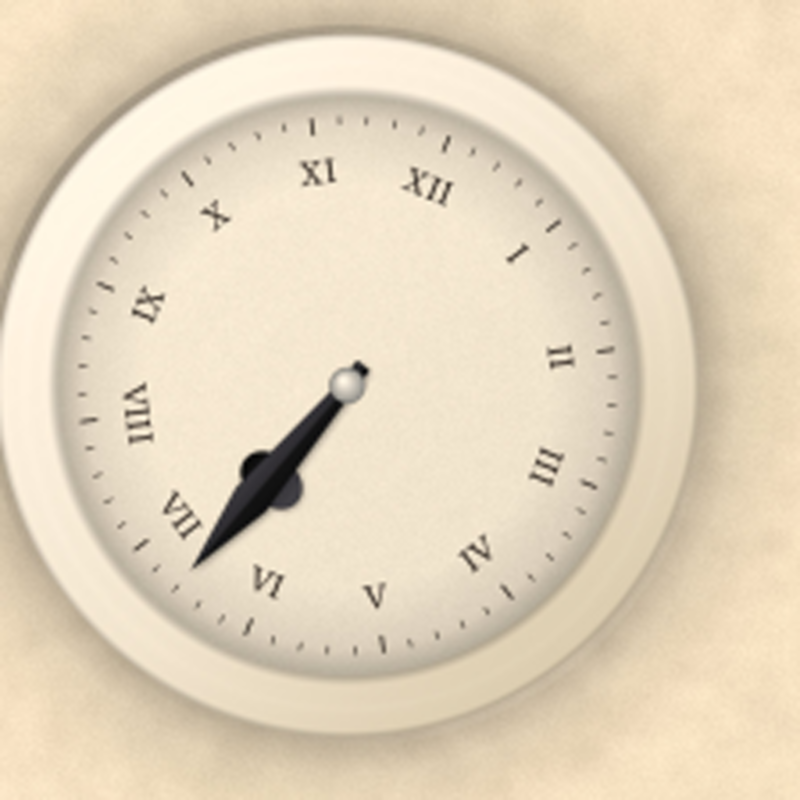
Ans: h=6 m=33
